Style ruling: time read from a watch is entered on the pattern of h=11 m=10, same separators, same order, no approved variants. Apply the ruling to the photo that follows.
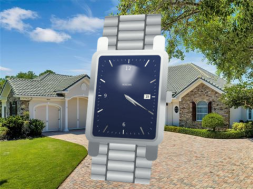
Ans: h=4 m=20
